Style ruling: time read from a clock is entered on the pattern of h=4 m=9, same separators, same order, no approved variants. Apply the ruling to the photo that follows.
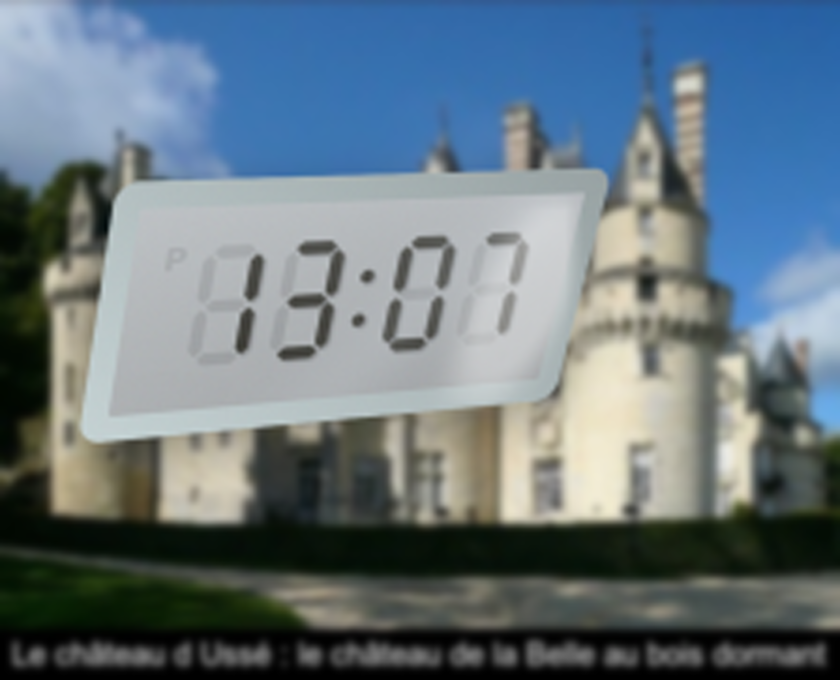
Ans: h=13 m=7
